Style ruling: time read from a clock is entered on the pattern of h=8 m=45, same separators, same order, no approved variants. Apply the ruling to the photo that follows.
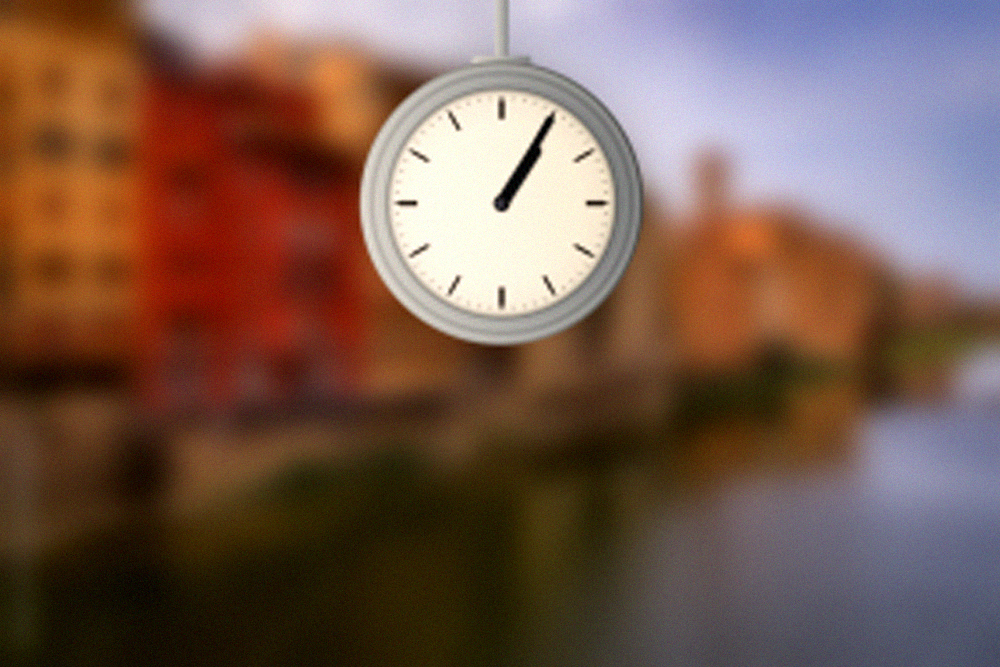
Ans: h=1 m=5
